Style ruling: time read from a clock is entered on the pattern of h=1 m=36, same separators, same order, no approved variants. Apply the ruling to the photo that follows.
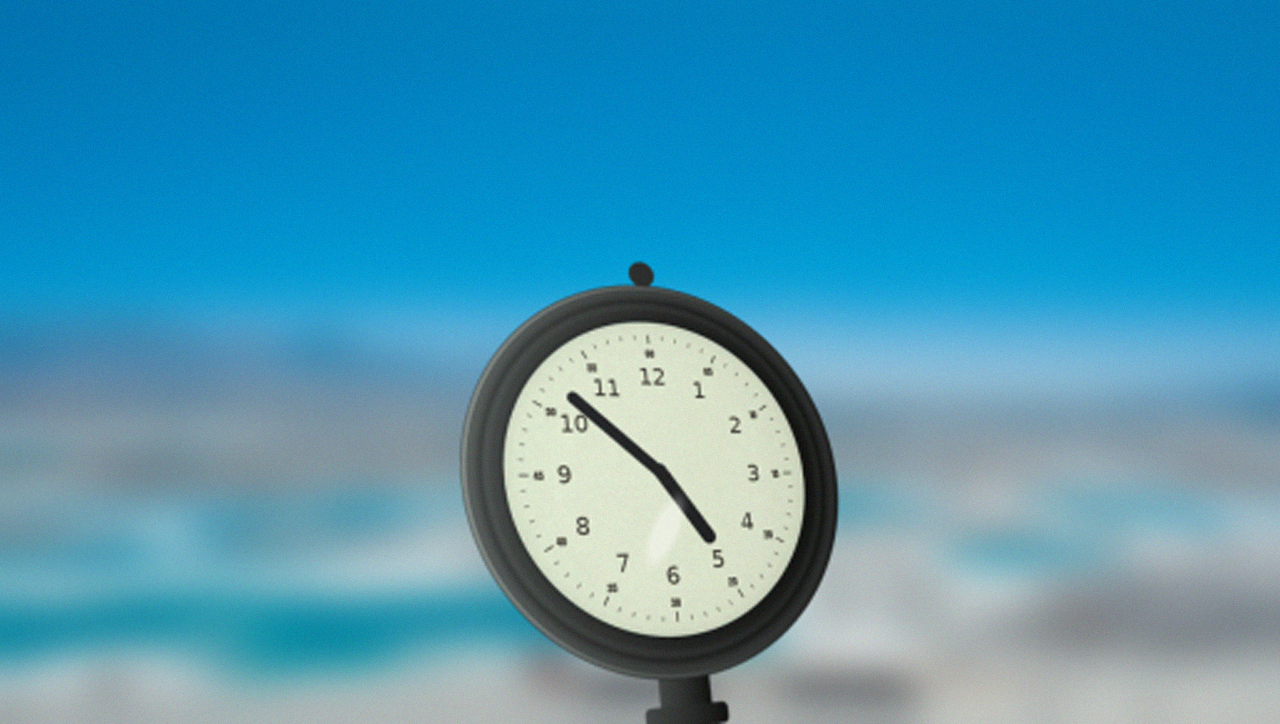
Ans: h=4 m=52
